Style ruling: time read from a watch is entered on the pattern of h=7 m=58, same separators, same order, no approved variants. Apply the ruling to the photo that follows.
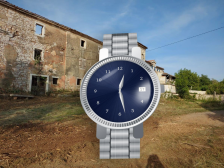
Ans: h=12 m=28
